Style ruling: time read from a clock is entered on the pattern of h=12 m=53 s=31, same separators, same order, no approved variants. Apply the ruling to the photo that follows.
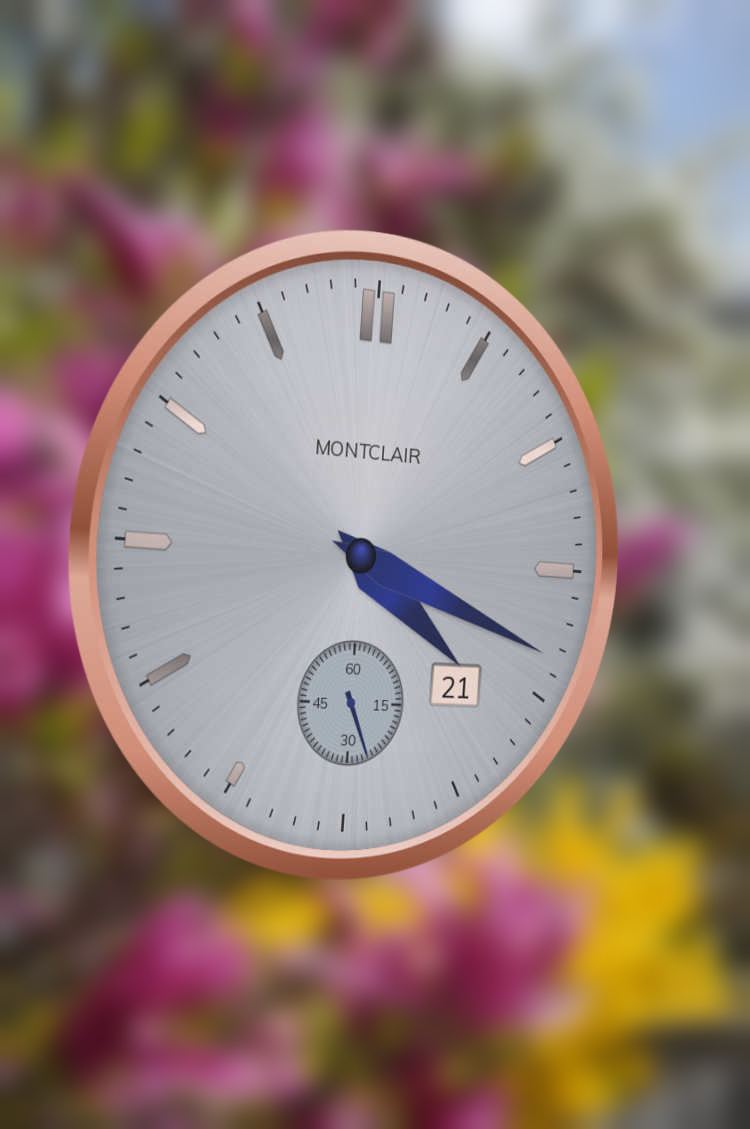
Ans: h=4 m=18 s=26
